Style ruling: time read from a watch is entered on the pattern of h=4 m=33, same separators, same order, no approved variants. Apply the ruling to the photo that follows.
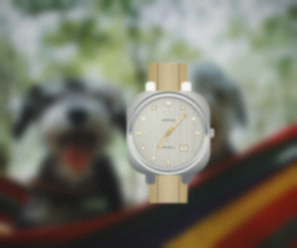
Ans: h=7 m=7
